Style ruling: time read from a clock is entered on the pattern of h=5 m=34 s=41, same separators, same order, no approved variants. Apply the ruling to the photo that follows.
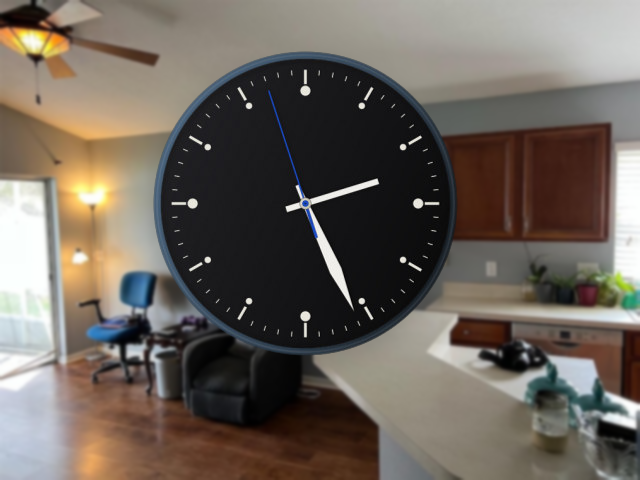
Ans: h=2 m=25 s=57
